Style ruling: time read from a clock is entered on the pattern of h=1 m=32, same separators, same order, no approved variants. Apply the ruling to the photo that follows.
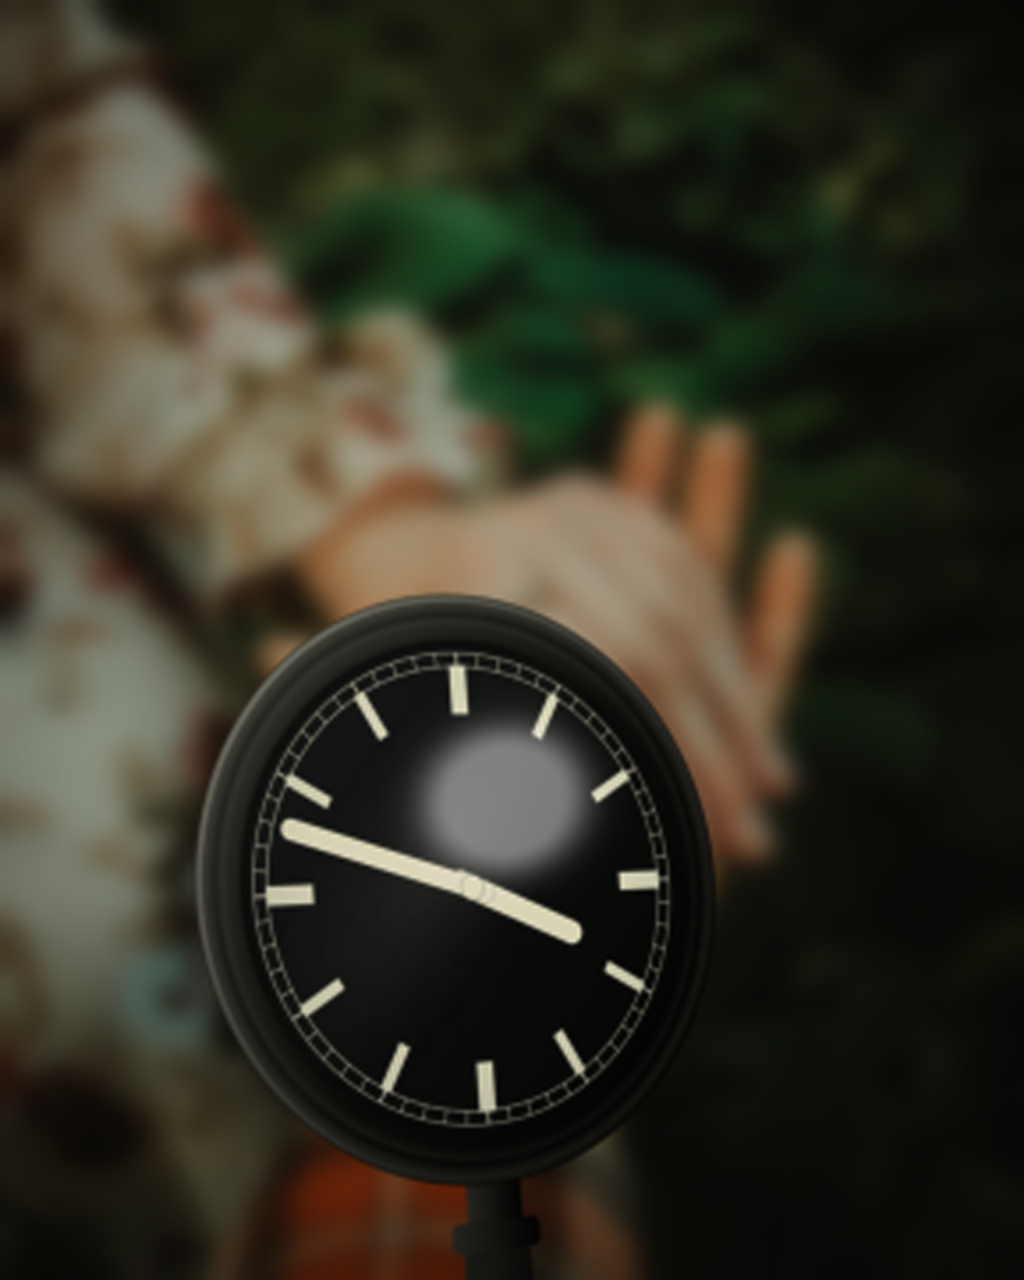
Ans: h=3 m=48
